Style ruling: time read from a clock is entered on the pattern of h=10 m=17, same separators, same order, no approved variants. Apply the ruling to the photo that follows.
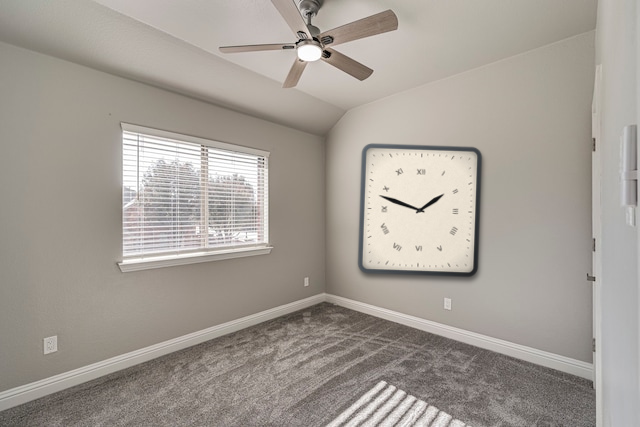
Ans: h=1 m=48
